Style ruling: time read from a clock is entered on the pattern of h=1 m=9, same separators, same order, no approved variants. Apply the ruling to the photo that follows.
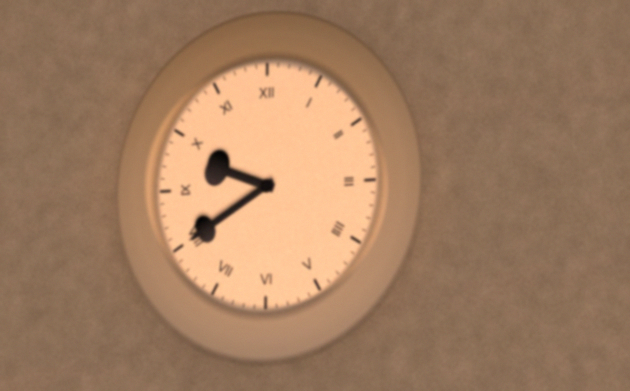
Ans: h=9 m=40
